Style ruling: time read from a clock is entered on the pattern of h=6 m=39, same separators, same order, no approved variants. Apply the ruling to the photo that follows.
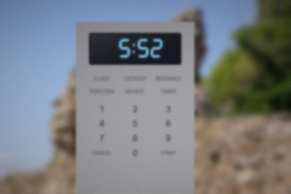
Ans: h=5 m=52
